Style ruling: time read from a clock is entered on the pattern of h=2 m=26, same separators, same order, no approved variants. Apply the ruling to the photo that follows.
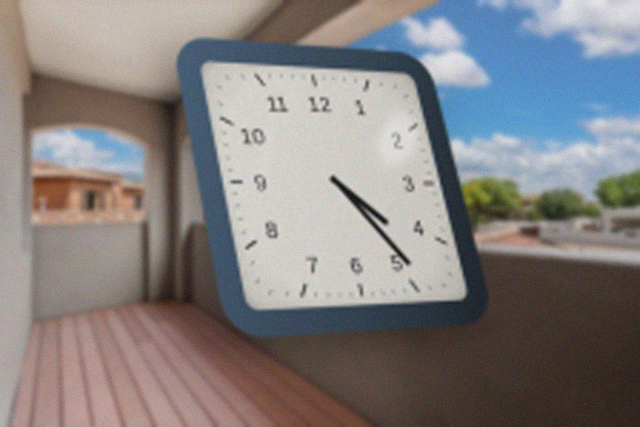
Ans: h=4 m=24
